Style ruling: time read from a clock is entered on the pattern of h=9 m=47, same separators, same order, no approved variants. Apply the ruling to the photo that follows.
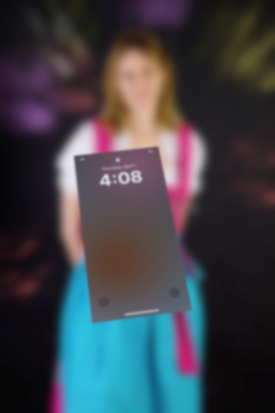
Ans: h=4 m=8
